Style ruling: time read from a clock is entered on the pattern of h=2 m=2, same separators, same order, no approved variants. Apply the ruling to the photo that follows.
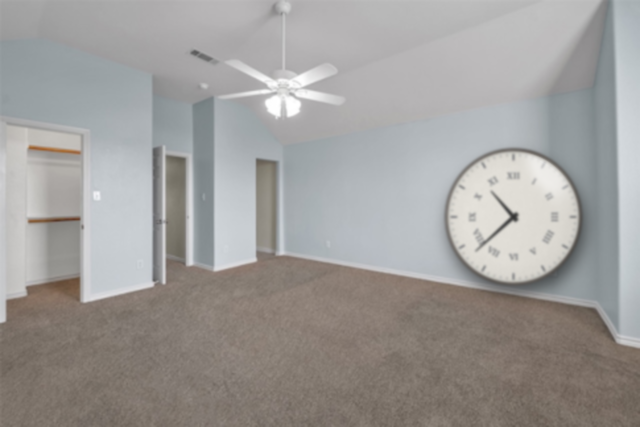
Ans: h=10 m=38
